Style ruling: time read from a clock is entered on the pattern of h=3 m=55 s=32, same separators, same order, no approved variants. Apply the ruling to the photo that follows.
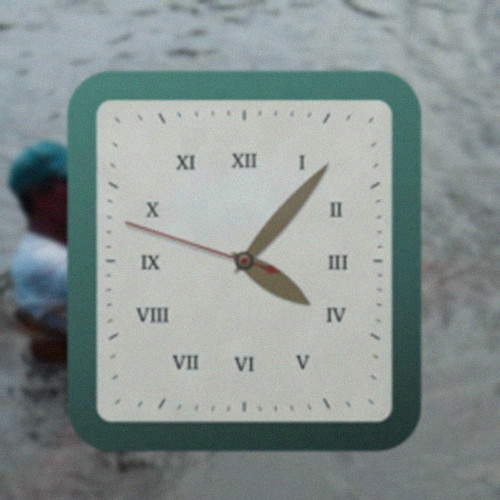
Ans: h=4 m=6 s=48
